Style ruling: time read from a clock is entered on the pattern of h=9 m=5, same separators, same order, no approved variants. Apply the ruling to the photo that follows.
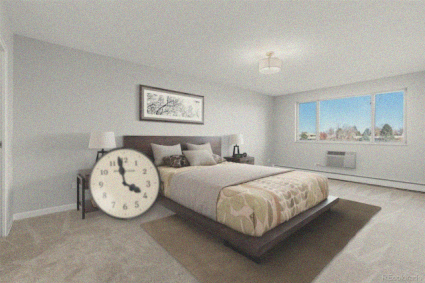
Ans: h=3 m=58
